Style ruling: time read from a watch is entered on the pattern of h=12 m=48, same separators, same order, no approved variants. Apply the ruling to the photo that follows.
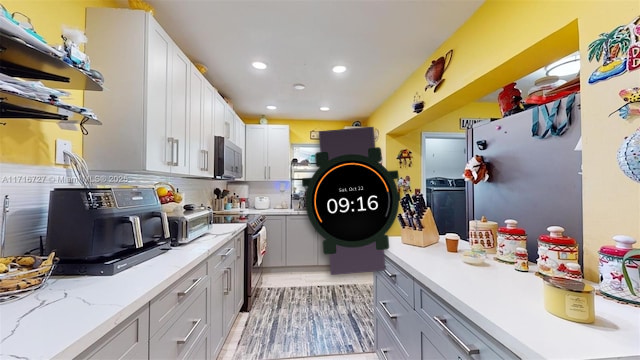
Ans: h=9 m=16
